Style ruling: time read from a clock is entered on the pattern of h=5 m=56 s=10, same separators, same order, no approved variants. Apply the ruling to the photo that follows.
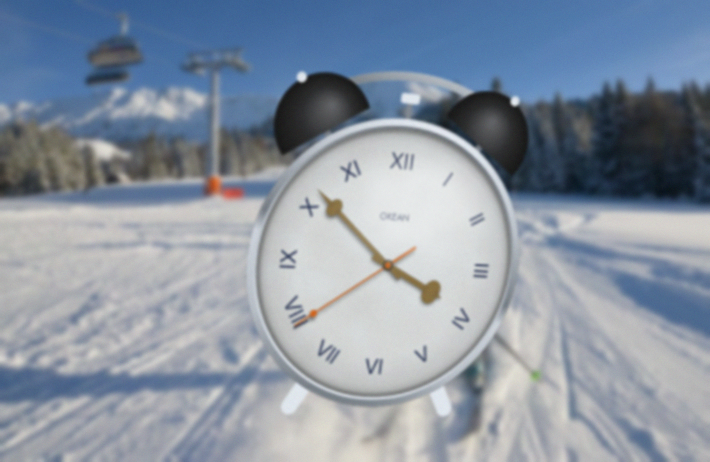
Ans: h=3 m=51 s=39
